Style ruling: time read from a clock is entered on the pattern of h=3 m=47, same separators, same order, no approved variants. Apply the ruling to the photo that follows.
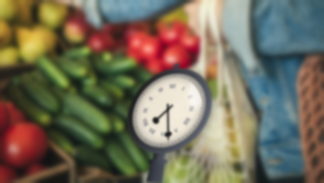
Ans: h=7 m=28
